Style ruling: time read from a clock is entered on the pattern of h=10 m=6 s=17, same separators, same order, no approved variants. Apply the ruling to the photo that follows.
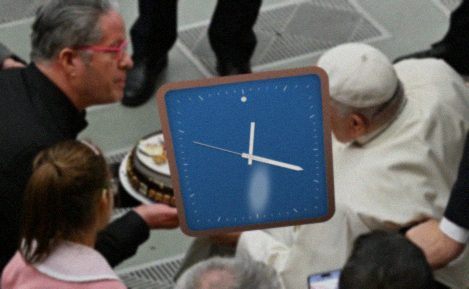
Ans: h=12 m=18 s=49
